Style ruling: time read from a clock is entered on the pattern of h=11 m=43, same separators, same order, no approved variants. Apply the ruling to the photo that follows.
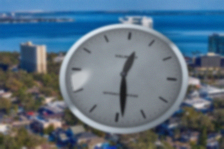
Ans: h=12 m=29
